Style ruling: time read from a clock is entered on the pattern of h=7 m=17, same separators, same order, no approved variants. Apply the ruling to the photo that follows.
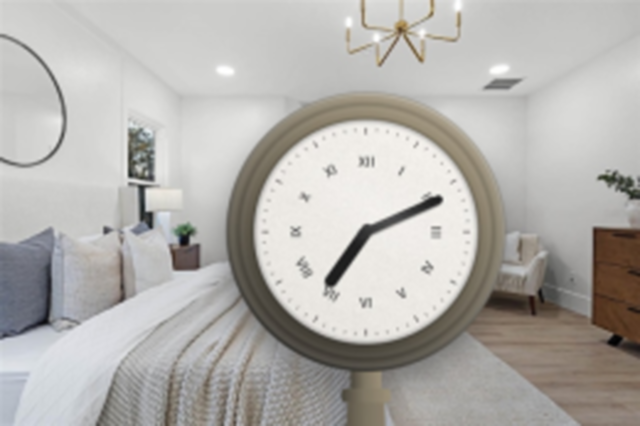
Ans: h=7 m=11
